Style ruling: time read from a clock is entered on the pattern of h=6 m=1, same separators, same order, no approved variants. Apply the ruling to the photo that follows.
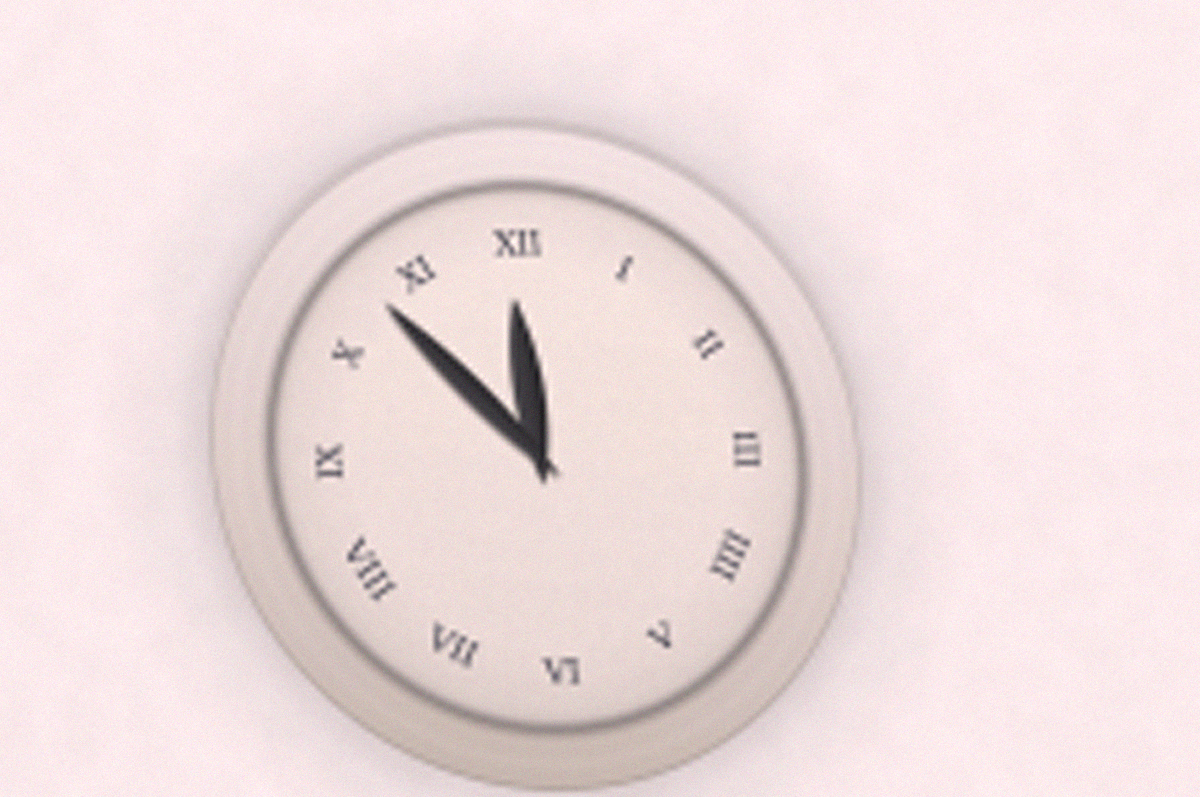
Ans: h=11 m=53
